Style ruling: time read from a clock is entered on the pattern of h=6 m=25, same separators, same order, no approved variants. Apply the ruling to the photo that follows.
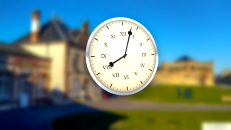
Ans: h=8 m=3
